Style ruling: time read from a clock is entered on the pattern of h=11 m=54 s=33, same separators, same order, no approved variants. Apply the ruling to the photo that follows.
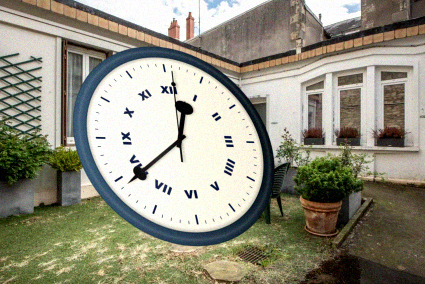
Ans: h=12 m=39 s=1
